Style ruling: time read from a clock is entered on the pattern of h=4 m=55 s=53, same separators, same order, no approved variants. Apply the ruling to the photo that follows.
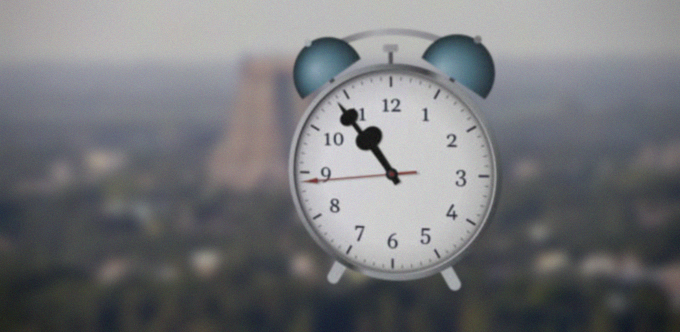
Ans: h=10 m=53 s=44
